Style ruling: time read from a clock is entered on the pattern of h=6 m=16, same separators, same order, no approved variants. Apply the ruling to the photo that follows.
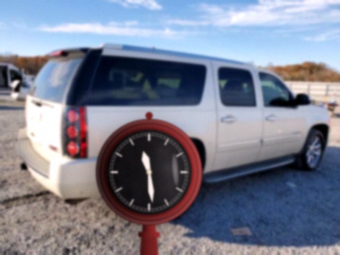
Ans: h=11 m=29
